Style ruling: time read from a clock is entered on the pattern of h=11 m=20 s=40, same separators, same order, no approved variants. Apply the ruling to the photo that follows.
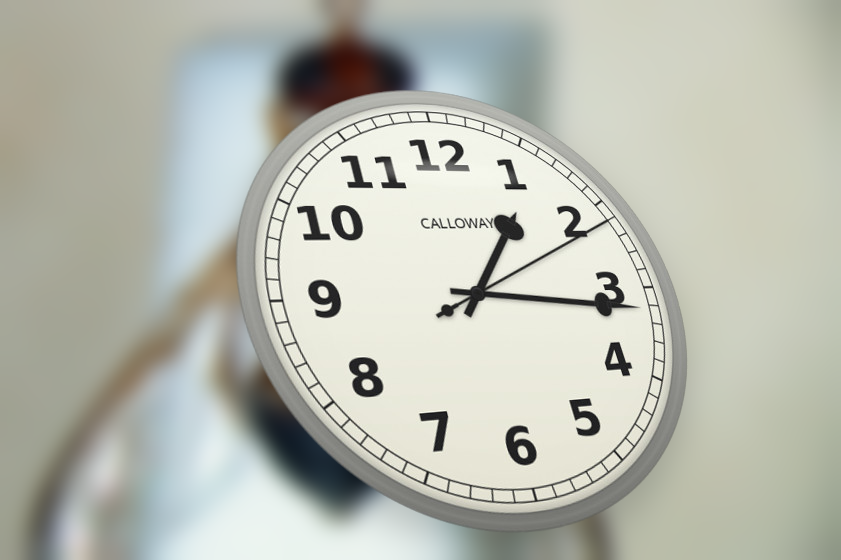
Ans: h=1 m=16 s=11
